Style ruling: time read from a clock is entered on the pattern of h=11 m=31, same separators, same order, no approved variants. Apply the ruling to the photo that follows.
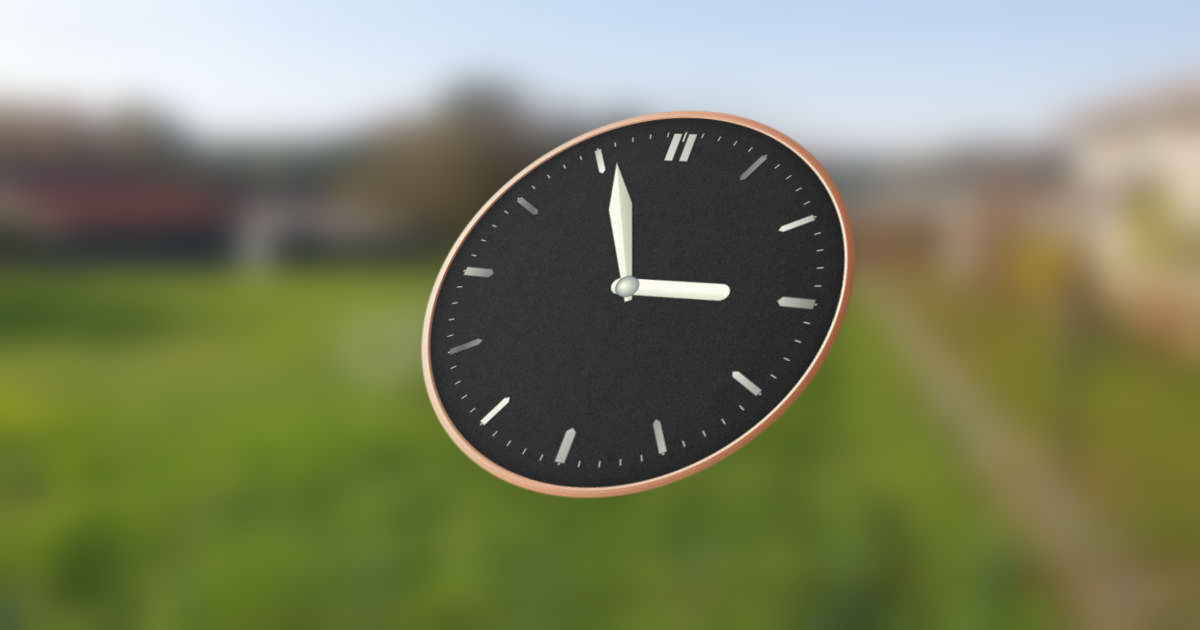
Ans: h=2 m=56
